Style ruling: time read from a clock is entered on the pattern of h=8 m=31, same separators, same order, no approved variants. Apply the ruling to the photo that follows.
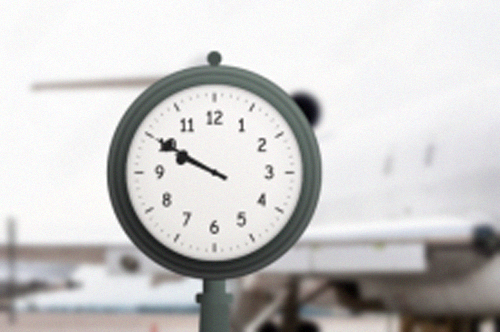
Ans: h=9 m=50
